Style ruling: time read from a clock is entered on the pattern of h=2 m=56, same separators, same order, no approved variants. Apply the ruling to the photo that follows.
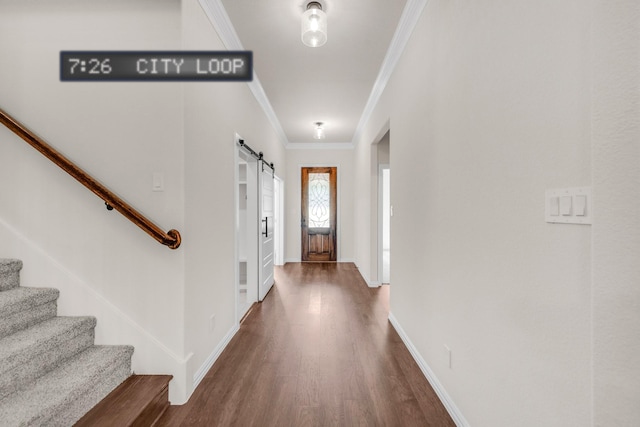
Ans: h=7 m=26
